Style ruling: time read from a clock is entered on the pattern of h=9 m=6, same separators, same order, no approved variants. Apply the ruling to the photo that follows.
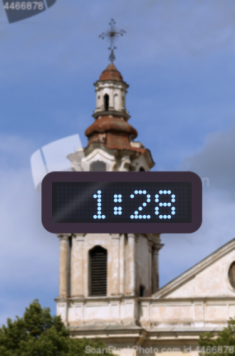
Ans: h=1 m=28
